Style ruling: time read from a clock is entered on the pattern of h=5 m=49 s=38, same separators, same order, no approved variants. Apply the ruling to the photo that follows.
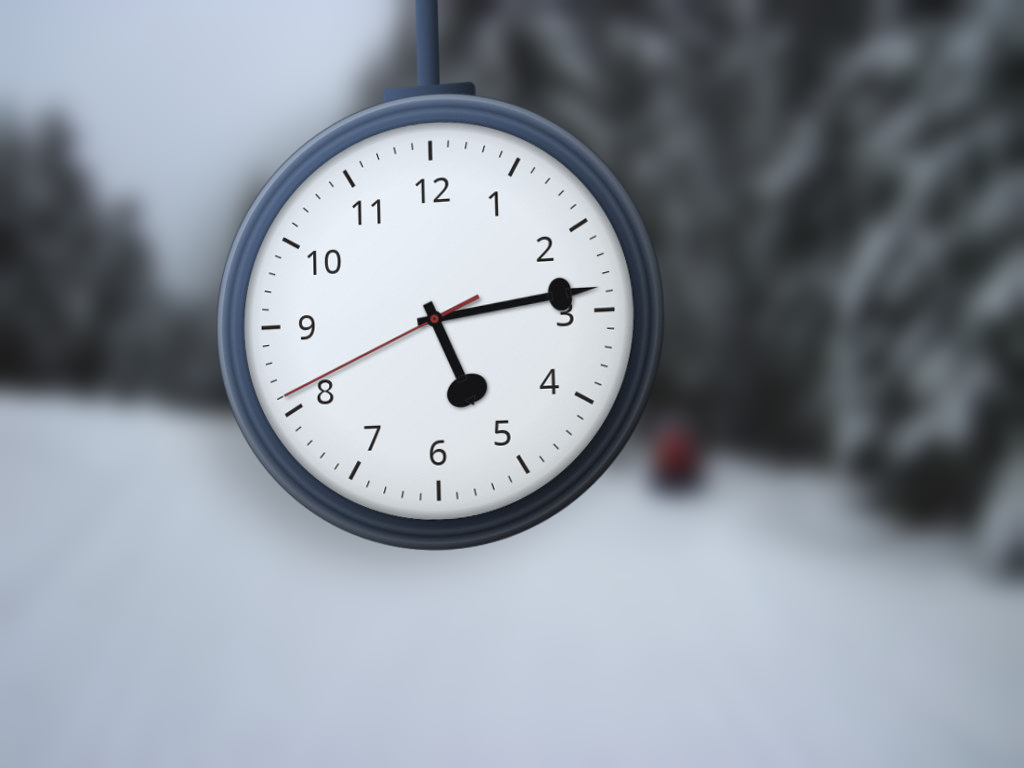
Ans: h=5 m=13 s=41
